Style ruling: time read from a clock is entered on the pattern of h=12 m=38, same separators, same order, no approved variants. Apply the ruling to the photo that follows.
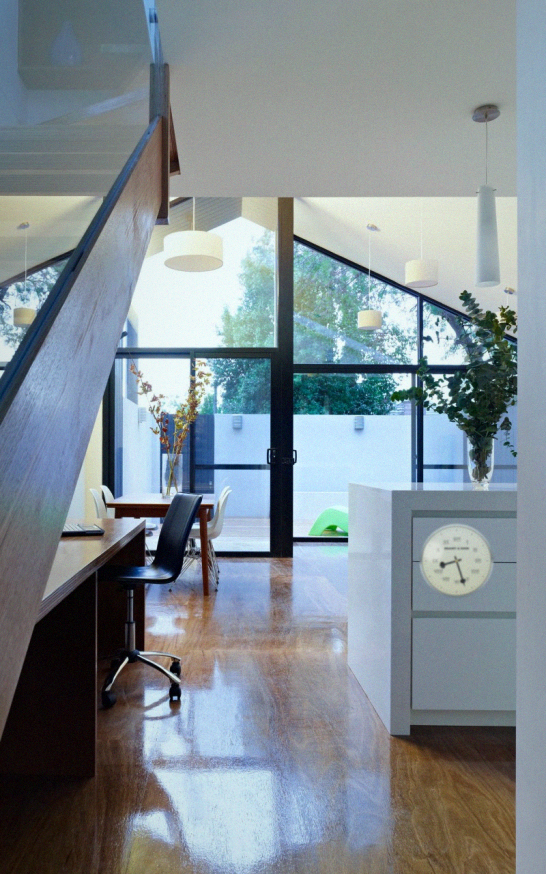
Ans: h=8 m=27
